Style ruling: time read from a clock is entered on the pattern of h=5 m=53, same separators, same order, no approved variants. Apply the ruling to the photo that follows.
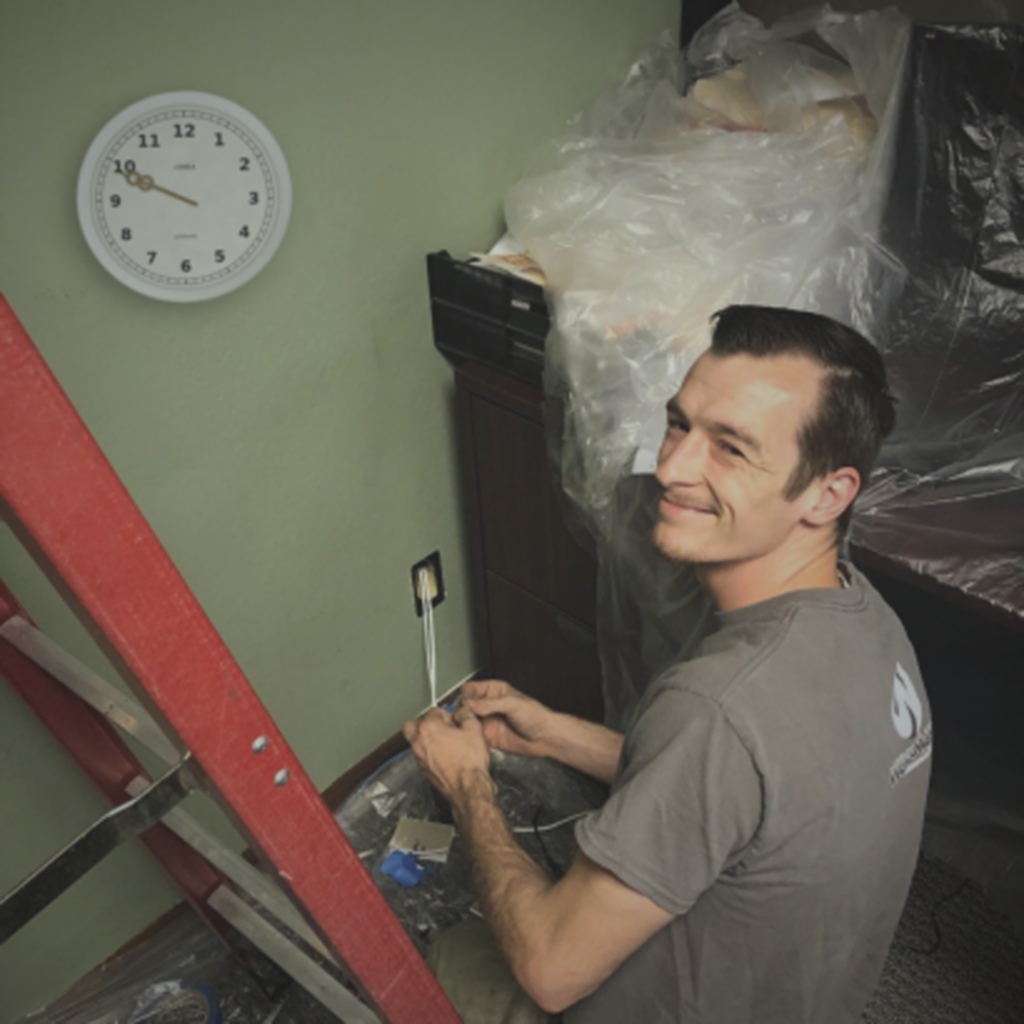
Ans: h=9 m=49
